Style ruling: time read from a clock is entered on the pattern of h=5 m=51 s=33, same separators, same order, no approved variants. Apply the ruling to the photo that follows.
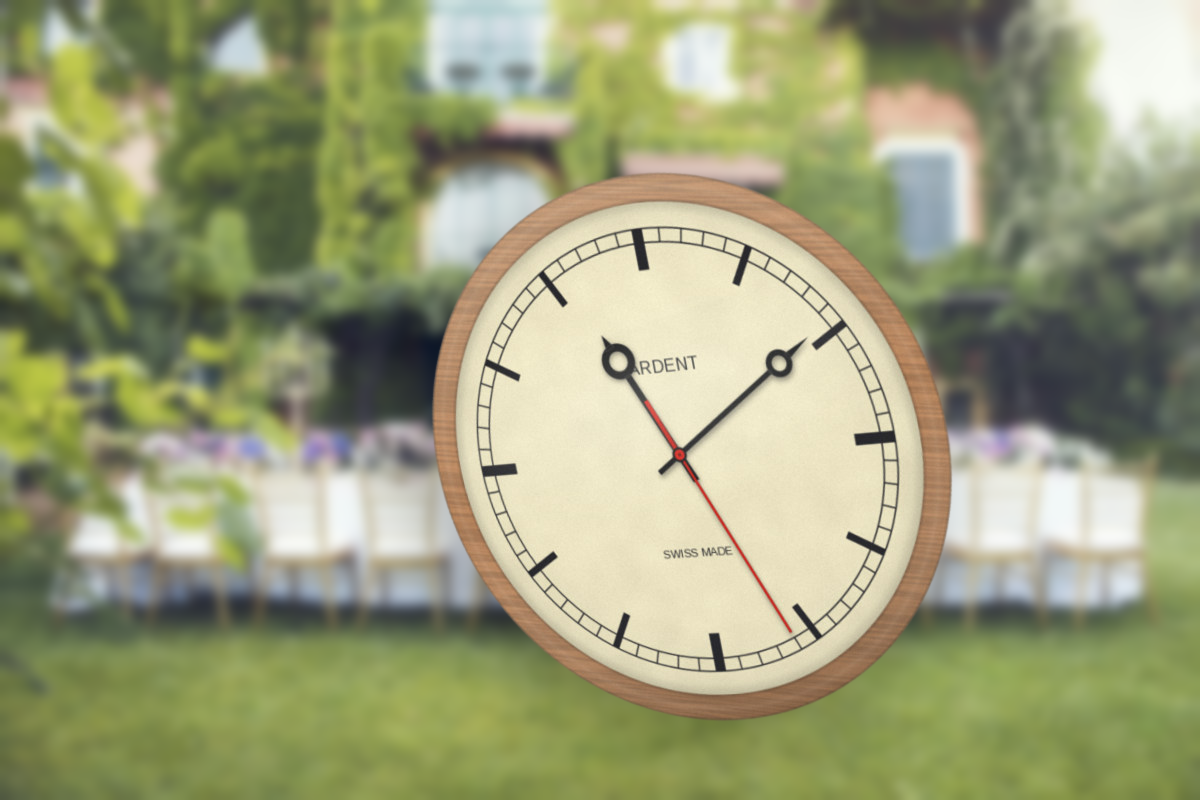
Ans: h=11 m=9 s=26
